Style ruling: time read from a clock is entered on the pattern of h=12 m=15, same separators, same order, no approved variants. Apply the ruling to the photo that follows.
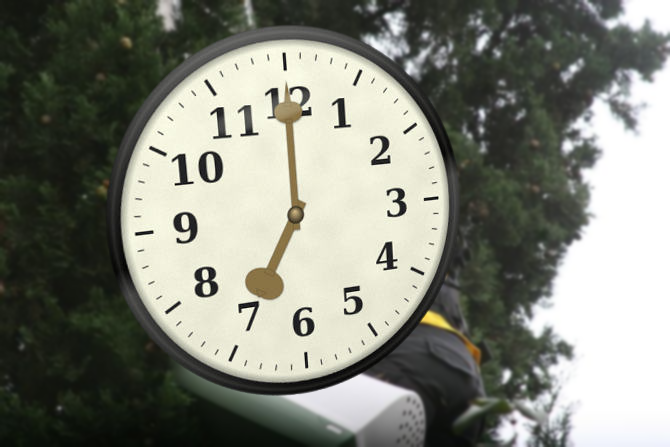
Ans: h=7 m=0
